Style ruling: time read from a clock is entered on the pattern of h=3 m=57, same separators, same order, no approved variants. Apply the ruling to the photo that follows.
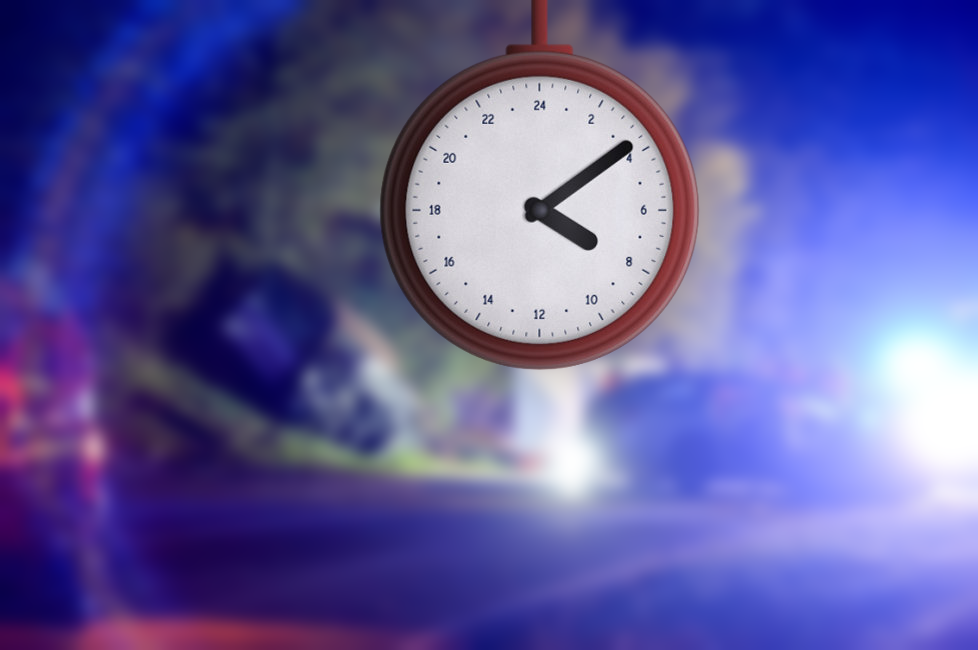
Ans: h=8 m=9
